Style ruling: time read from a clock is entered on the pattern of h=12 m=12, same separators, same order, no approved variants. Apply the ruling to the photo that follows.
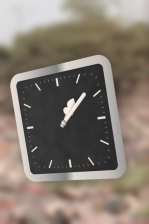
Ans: h=1 m=8
